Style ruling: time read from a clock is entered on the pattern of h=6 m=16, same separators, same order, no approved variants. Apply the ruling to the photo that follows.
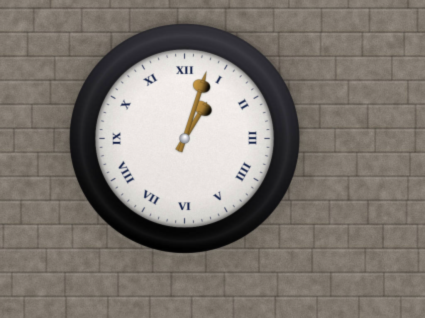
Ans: h=1 m=3
